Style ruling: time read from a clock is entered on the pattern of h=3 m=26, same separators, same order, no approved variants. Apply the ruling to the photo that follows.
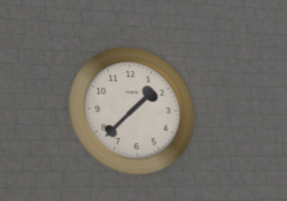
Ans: h=1 m=38
